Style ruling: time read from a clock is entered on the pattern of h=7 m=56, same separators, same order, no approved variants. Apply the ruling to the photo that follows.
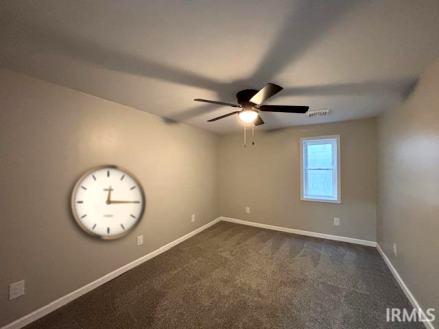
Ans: h=12 m=15
